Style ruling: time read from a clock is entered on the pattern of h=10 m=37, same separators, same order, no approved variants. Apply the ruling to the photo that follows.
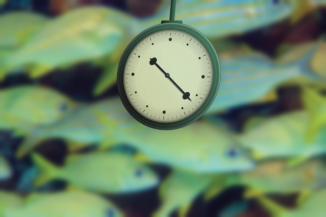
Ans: h=10 m=22
